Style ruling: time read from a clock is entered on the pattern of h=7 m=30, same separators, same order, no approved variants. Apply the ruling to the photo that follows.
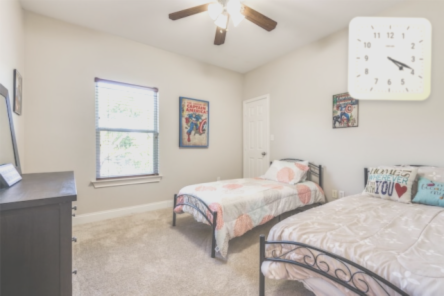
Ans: h=4 m=19
